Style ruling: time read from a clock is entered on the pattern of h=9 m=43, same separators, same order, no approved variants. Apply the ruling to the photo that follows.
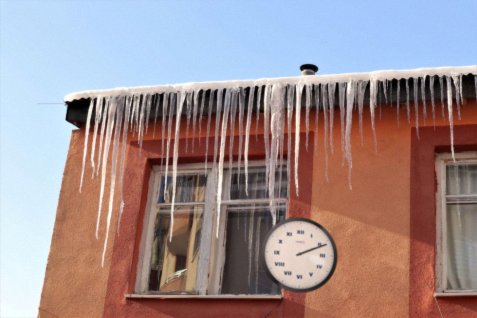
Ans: h=2 m=11
